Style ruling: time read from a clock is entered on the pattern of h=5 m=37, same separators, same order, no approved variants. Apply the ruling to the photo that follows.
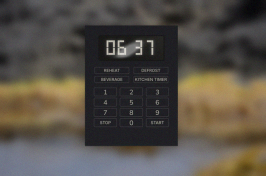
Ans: h=6 m=37
